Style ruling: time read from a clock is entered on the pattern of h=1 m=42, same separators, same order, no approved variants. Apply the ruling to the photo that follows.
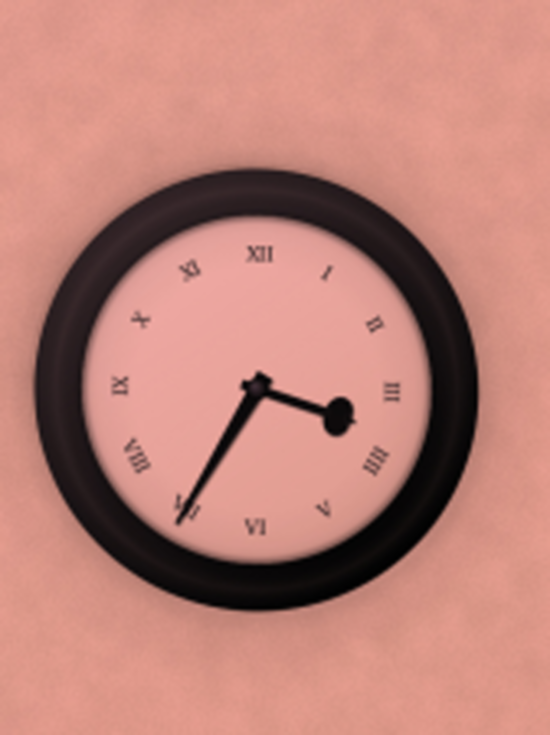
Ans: h=3 m=35
